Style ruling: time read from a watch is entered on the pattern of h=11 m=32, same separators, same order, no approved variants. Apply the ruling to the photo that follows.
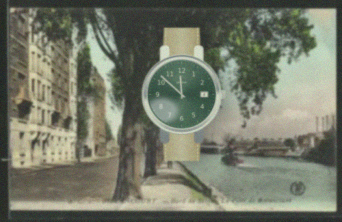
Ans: h=11 m=52
